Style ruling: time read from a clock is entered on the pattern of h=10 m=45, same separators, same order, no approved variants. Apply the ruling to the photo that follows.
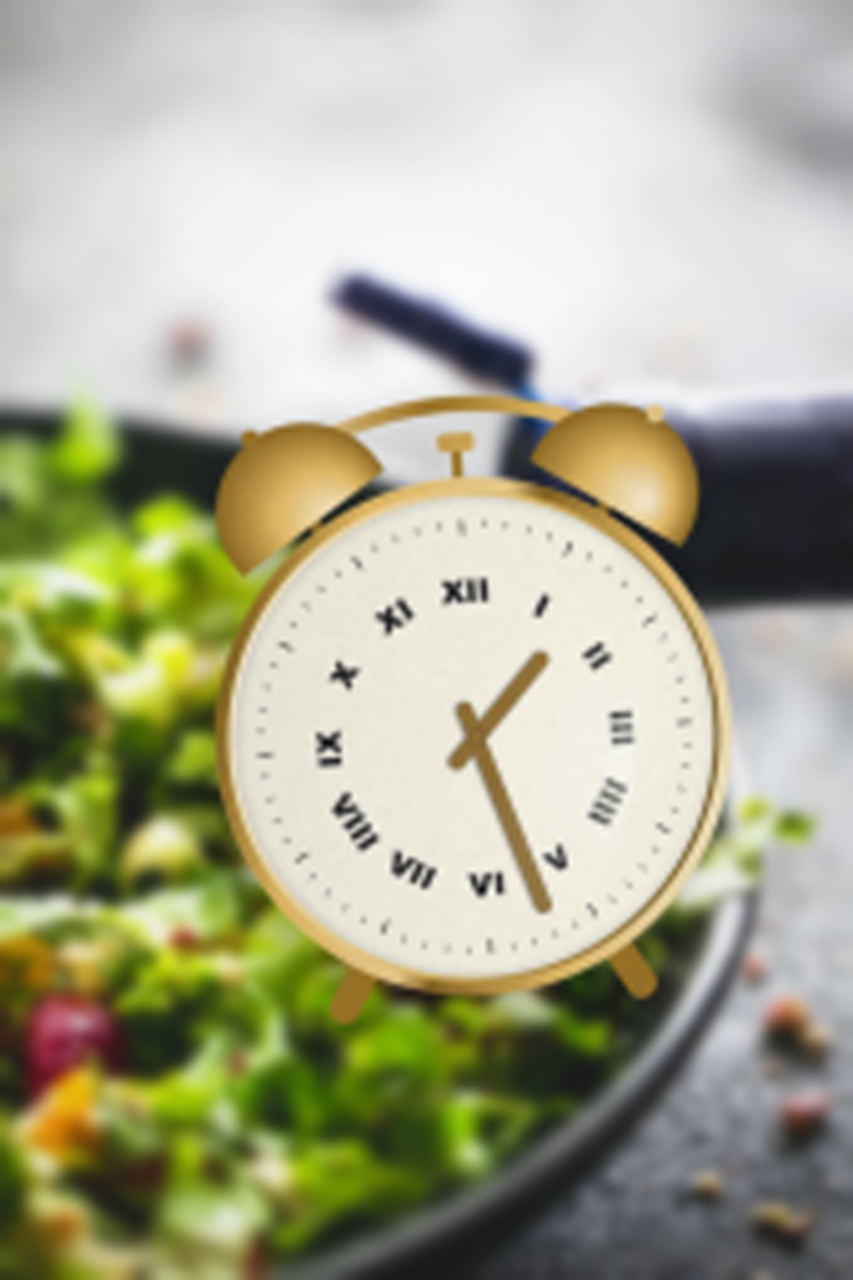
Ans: h=1 m=27
